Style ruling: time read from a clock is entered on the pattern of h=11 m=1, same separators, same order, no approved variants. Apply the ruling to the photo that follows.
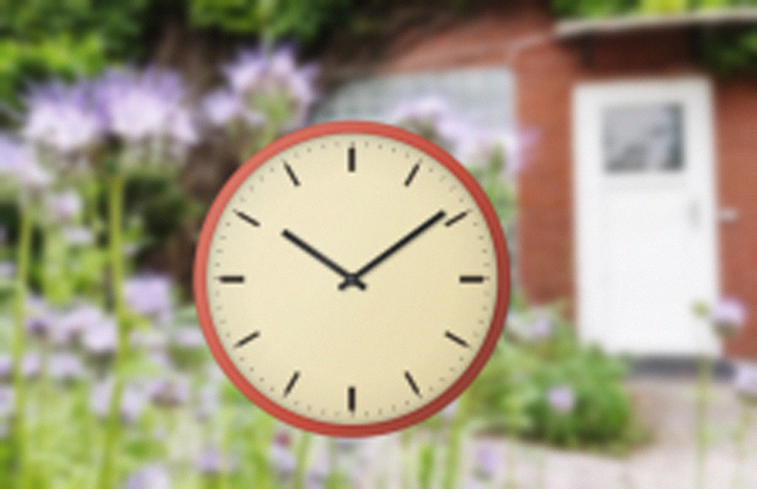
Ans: h=10 m=9
